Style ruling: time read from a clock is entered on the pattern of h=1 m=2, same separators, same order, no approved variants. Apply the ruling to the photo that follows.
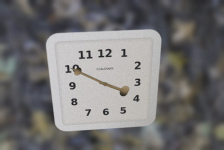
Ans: h=3 m=50
